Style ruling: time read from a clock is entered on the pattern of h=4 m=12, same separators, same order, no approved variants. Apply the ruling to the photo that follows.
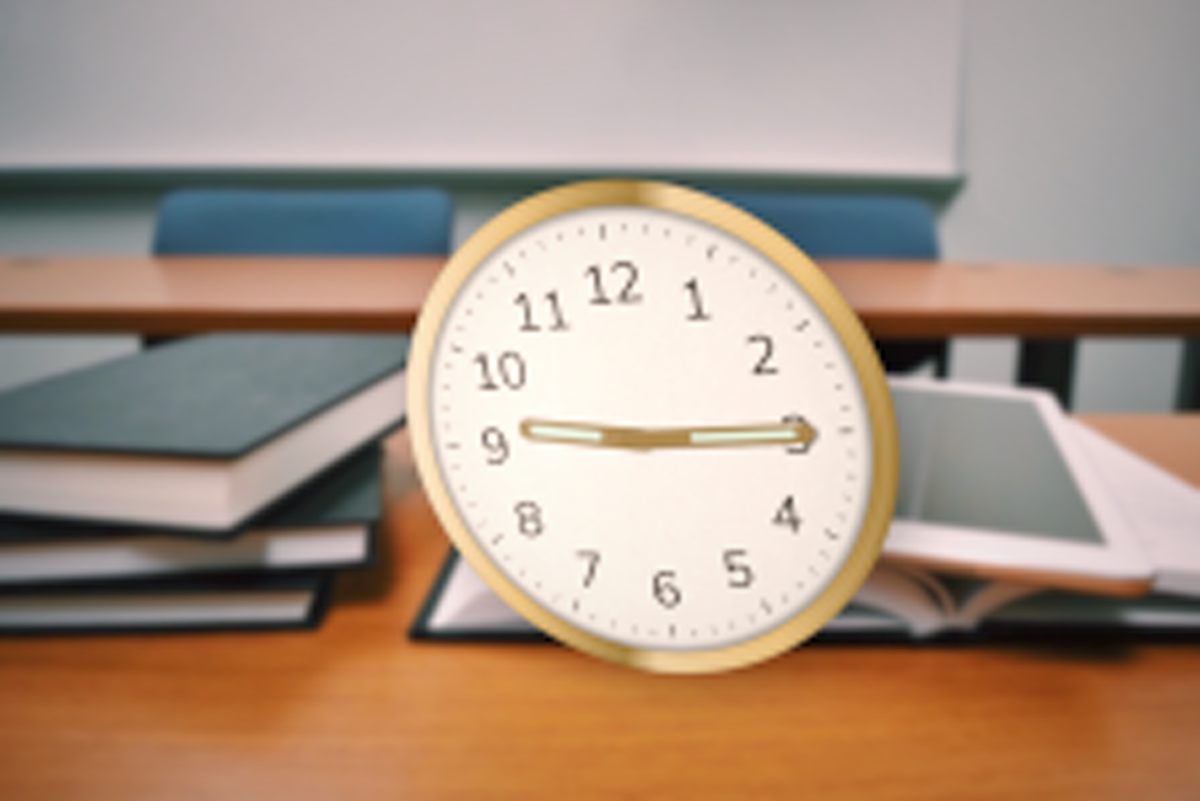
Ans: h=9 m=15
